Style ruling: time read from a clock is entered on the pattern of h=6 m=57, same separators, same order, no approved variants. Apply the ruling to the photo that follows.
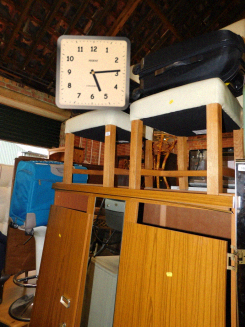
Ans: h=5 m=14
